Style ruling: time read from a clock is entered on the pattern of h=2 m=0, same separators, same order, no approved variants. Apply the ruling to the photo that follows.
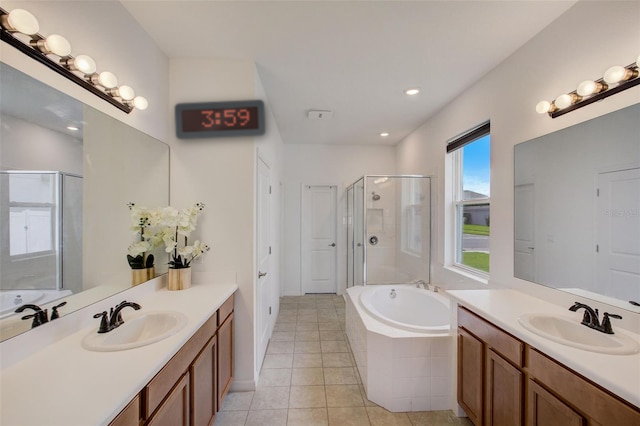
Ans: h=3 m=59
